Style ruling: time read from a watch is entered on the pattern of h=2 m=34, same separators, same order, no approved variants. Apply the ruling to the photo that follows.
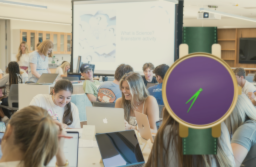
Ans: h=7 m=35
